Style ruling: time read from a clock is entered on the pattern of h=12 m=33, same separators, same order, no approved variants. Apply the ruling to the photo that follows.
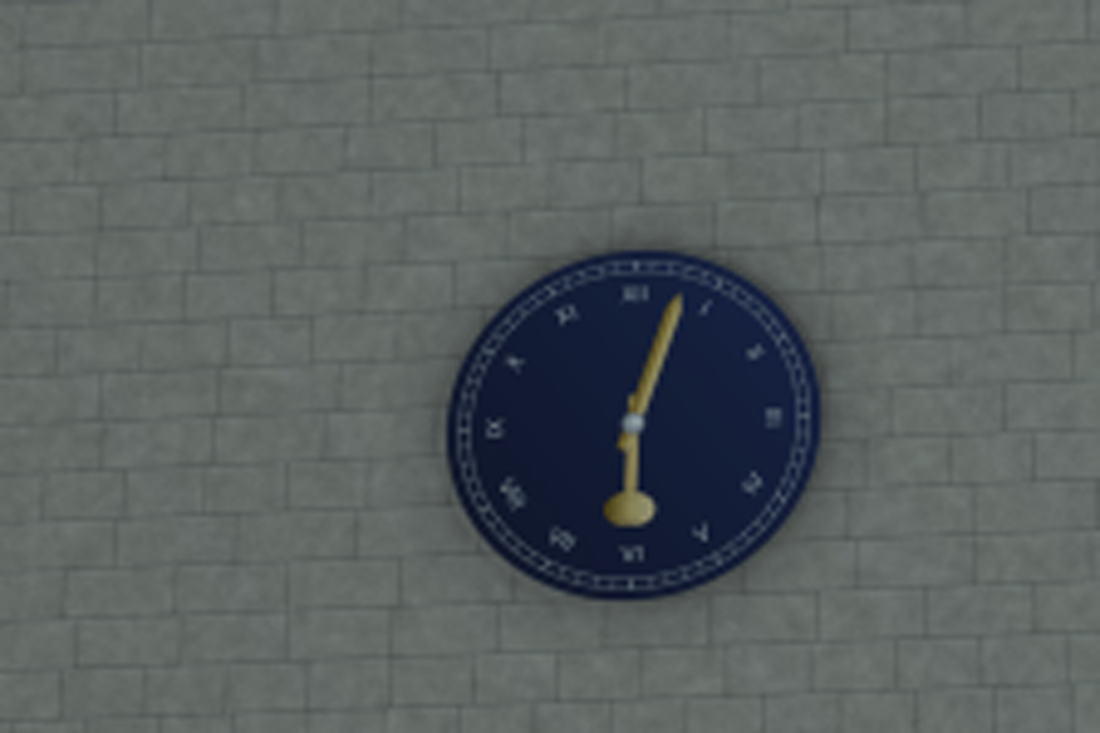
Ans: h=6 m=3
